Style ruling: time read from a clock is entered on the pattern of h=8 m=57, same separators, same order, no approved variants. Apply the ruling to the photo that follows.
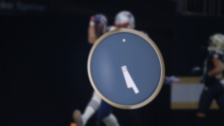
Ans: h=5 m=25
